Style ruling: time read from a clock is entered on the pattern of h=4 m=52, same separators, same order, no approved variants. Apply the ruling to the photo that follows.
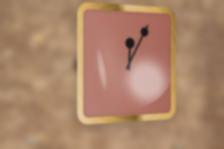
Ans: h=12 m=5
